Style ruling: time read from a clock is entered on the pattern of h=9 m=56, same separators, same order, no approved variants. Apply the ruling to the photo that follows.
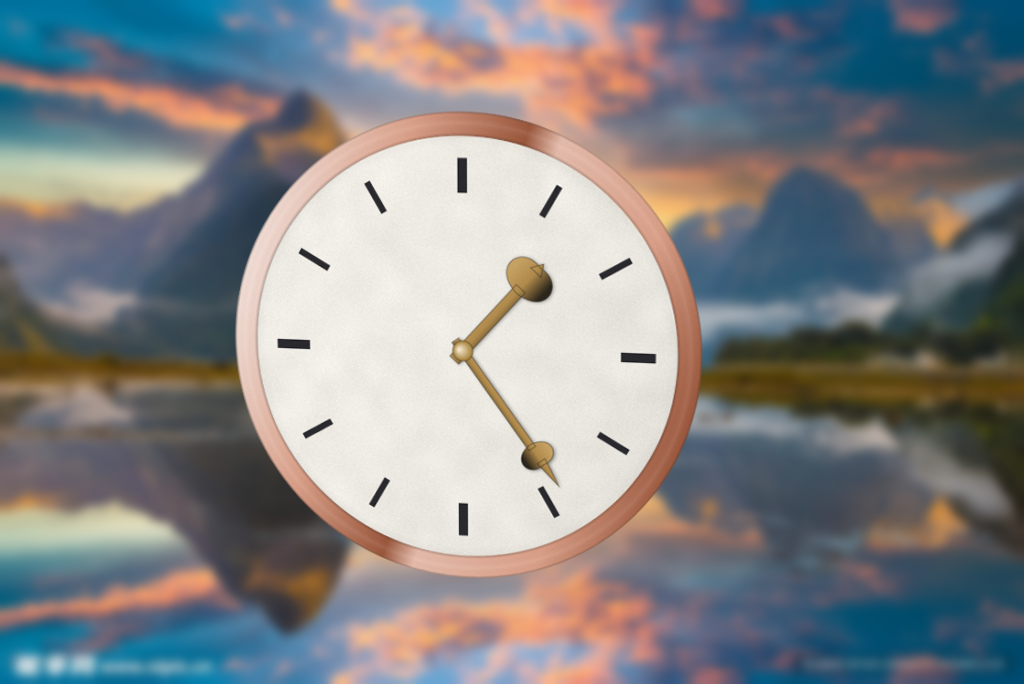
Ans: h=1 m=24
